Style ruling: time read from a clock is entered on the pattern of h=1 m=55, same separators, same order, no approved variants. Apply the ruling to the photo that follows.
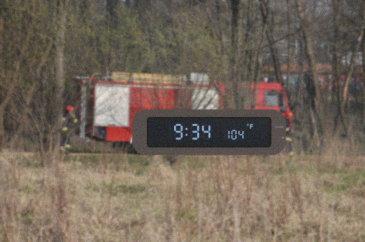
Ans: h=9 m=34
